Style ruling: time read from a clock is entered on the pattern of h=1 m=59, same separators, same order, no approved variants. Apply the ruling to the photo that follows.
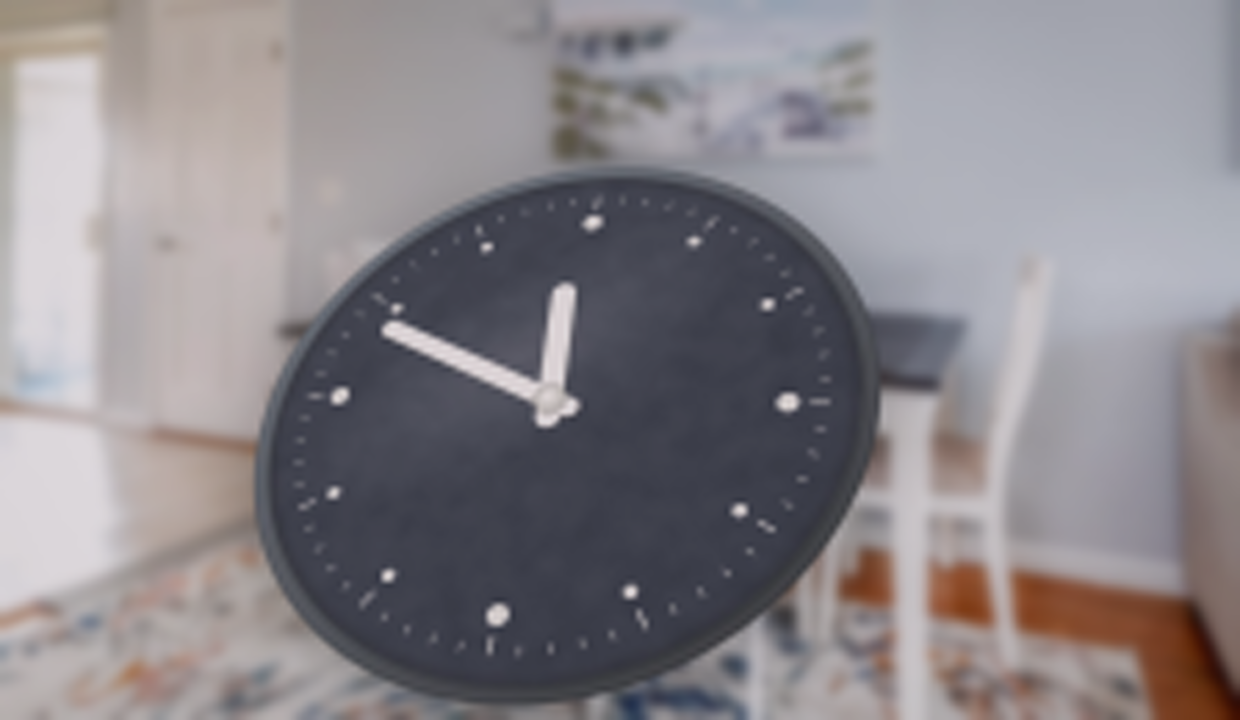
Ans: h=11 m=49
